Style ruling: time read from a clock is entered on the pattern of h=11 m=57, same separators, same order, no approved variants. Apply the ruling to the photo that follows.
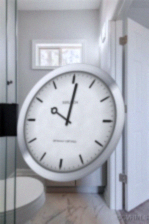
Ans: h=10 m=1
